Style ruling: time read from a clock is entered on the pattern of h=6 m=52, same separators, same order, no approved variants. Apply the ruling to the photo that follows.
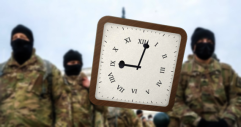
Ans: h=9 m=2
